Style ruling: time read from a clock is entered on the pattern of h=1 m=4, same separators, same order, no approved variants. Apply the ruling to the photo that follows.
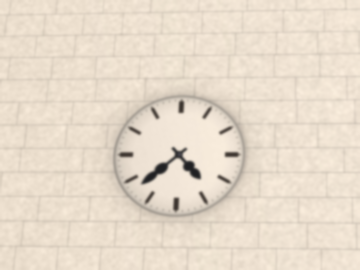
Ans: h=4 m=38
